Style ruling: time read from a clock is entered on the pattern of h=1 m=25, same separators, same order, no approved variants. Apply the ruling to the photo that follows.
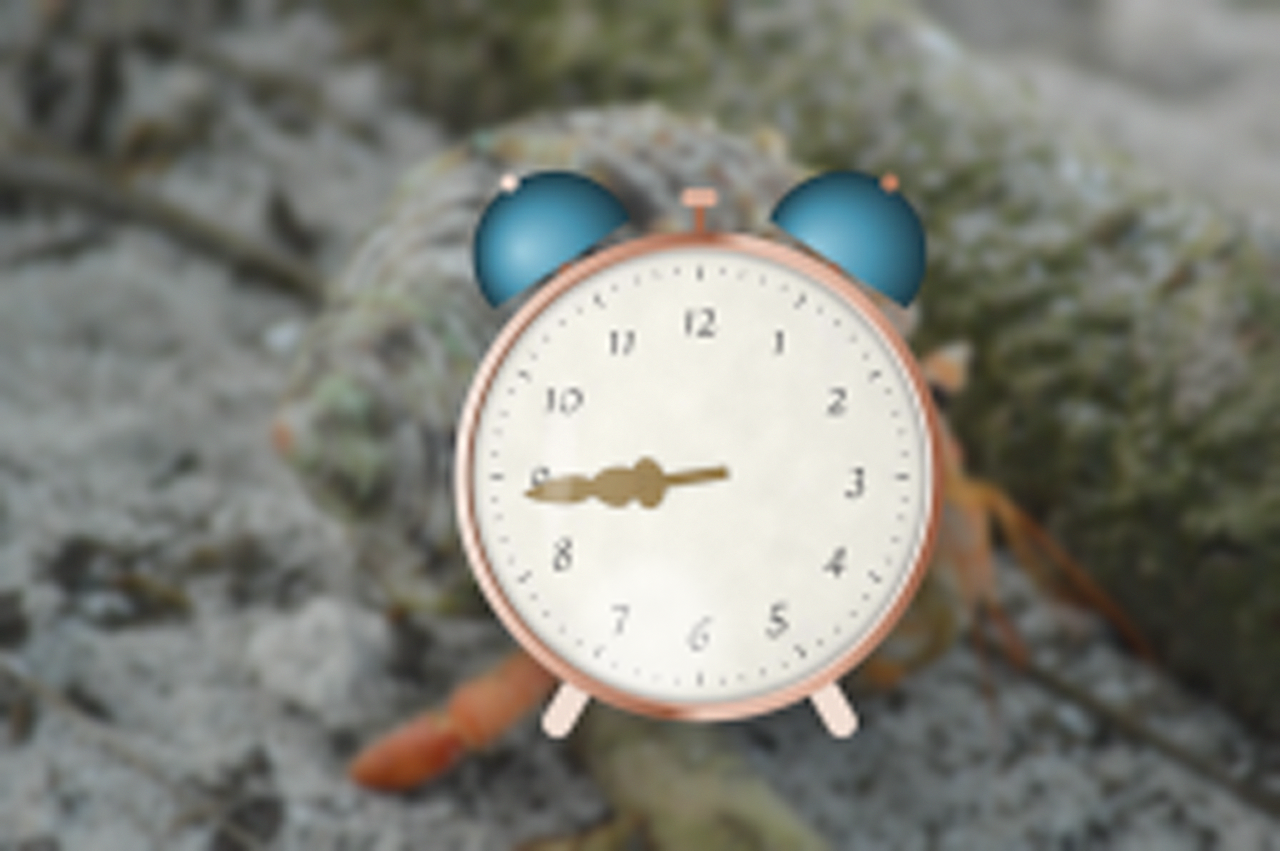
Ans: h=8 m=44
